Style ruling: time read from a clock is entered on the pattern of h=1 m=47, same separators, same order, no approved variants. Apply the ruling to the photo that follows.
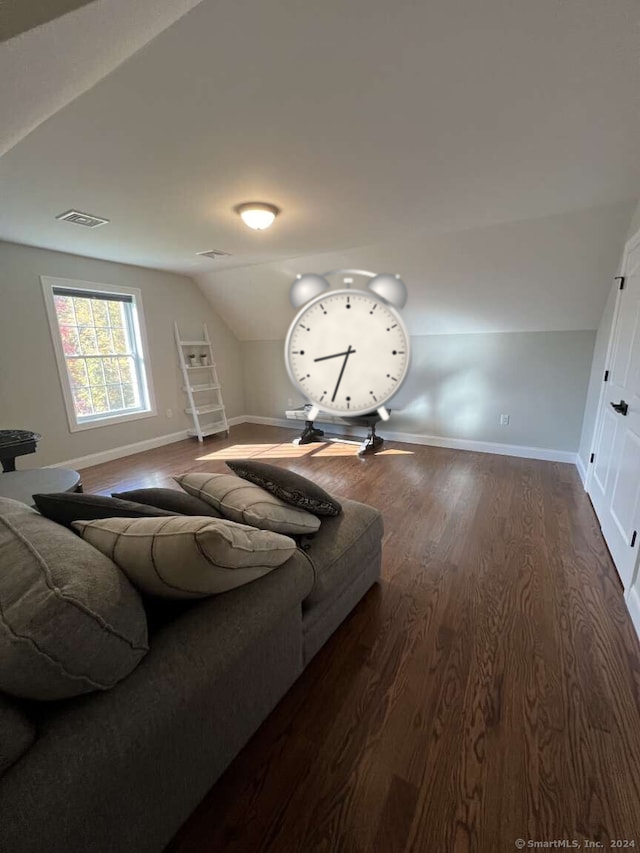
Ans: h=8 m=33
